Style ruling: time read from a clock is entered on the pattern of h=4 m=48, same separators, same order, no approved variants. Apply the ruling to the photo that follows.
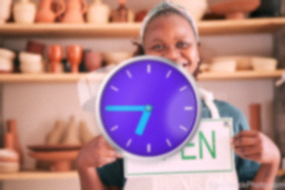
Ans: h=6 m=45
